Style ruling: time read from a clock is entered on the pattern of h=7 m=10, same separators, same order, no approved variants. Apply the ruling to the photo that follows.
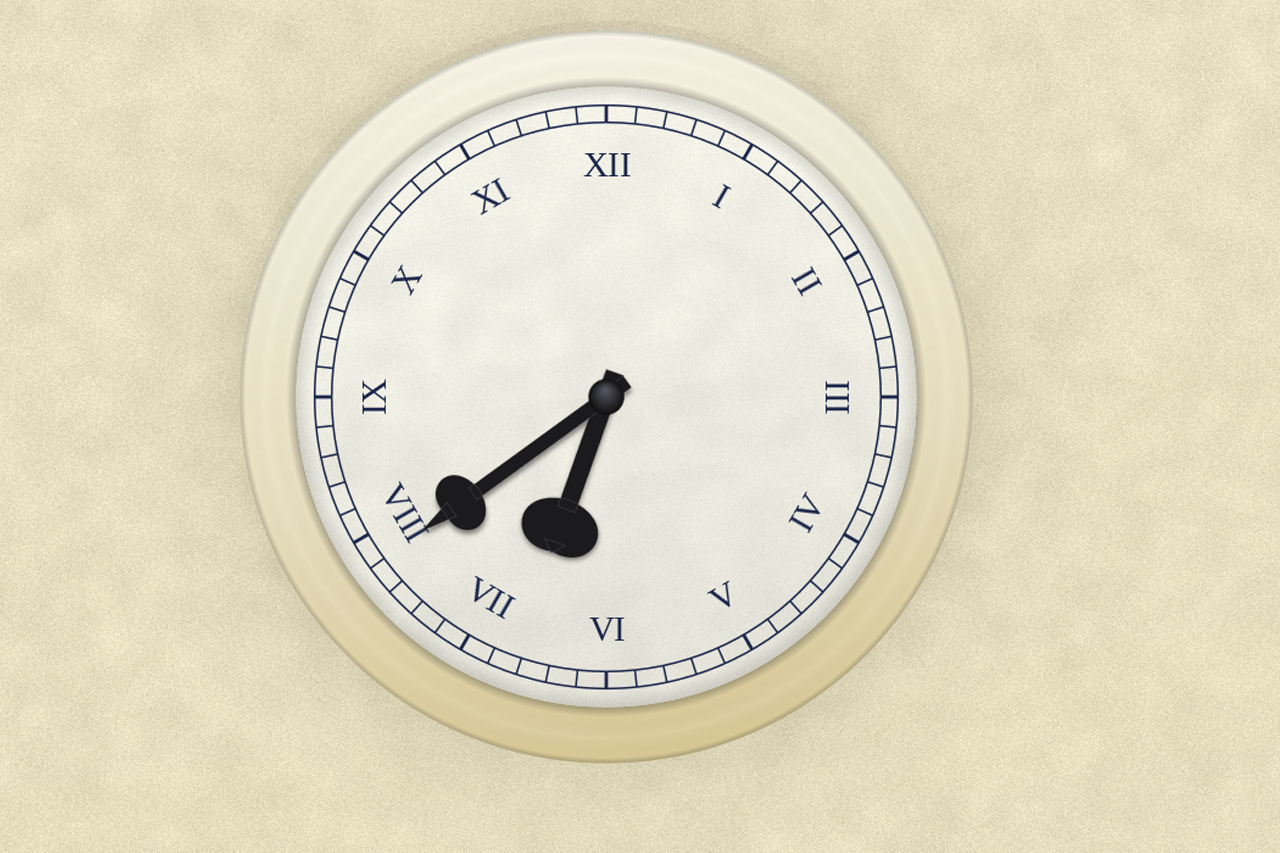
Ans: h=6 m=39
